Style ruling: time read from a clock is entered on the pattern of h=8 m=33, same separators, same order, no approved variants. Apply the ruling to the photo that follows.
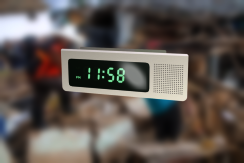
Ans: h=11 m=58
